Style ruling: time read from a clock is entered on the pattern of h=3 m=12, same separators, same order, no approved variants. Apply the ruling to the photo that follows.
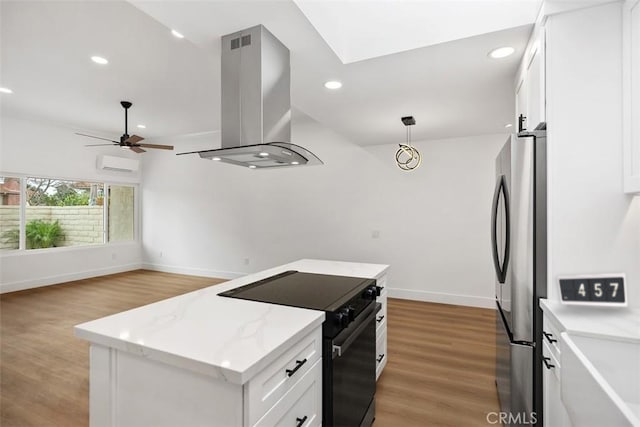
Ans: h=4 m=57
